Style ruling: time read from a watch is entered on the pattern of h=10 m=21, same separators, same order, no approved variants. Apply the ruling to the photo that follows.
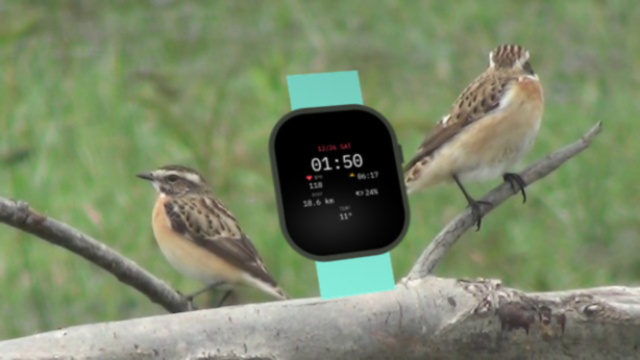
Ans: h=1 m=50
